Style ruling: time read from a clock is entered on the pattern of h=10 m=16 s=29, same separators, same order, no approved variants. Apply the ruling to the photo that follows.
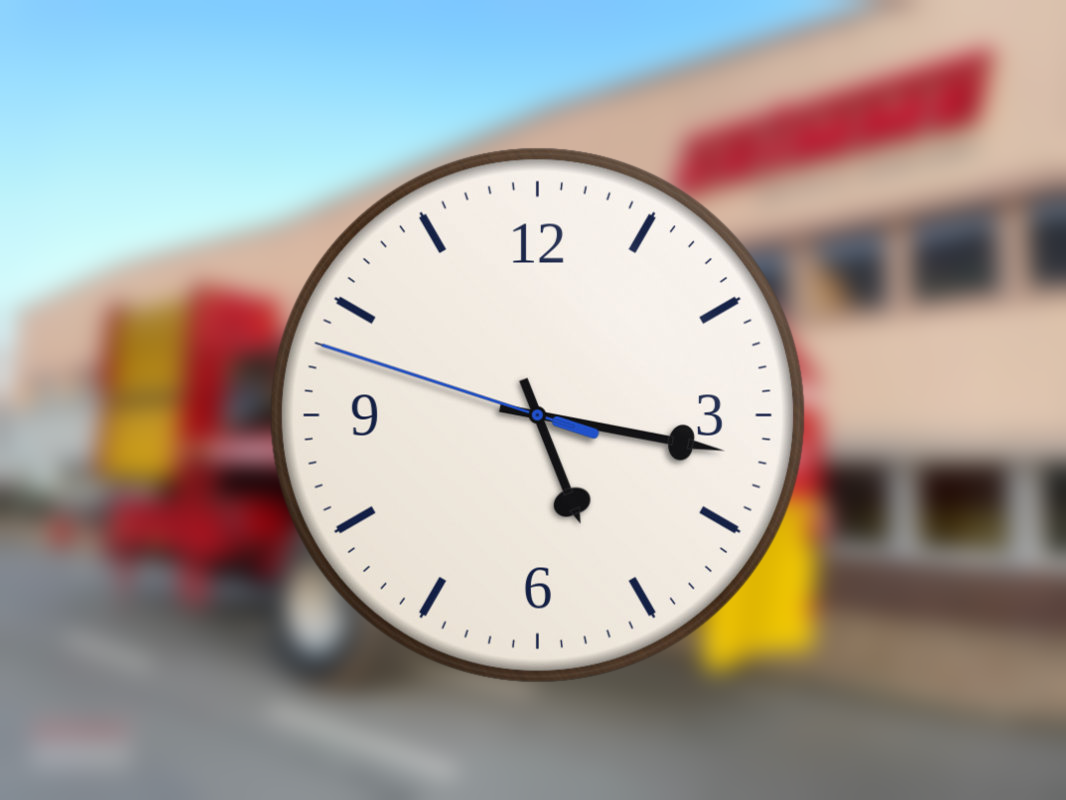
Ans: h=5 m=16 s=48
